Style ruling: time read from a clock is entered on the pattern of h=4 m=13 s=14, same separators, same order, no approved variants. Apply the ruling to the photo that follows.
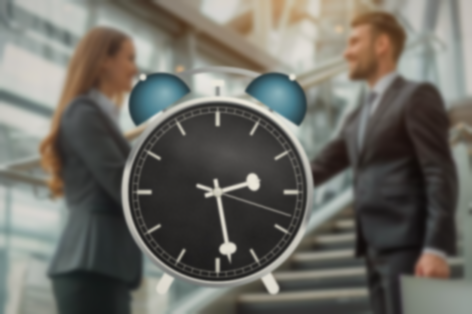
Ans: h=2 m=28 s=18
